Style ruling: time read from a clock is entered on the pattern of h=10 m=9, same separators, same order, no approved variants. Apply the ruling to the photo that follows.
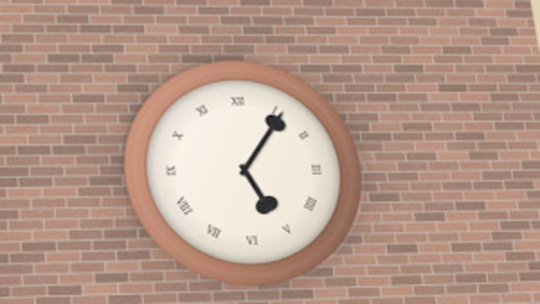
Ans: h=5 m=6
